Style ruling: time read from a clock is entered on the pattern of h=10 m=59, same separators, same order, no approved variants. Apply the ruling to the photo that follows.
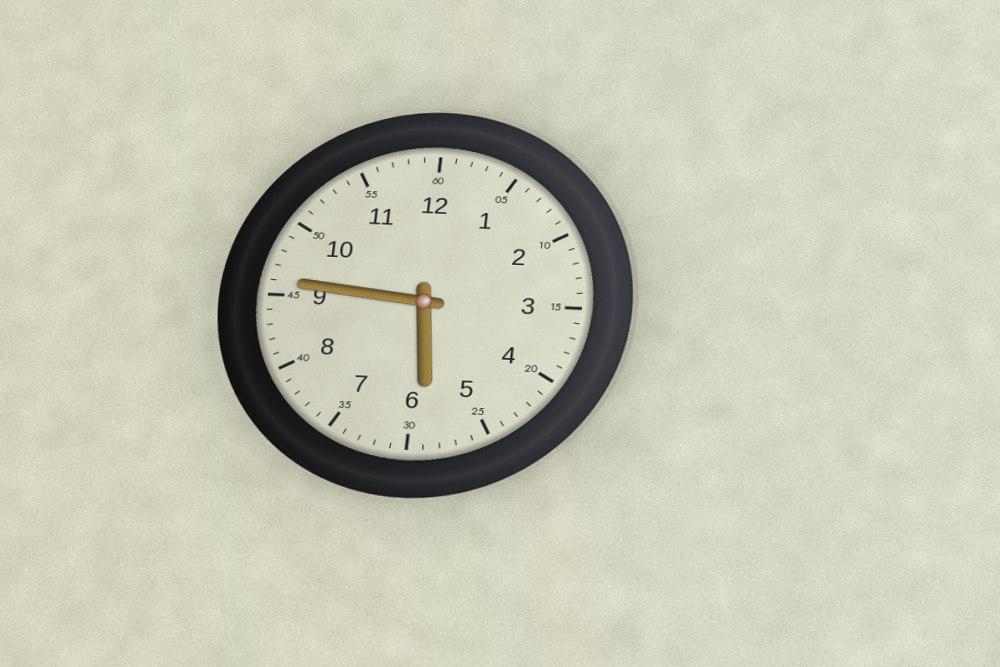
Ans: h=5 m=46
